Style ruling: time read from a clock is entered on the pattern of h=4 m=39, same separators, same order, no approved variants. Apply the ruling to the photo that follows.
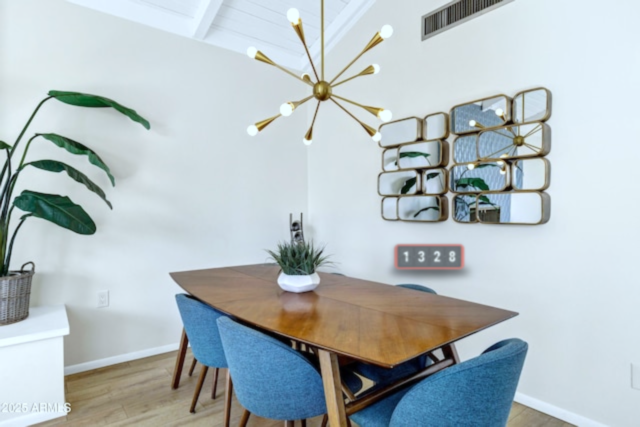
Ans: h=13 m=28
